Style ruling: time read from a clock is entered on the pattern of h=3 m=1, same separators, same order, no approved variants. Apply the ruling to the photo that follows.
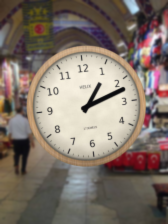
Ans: h=1 m=12
